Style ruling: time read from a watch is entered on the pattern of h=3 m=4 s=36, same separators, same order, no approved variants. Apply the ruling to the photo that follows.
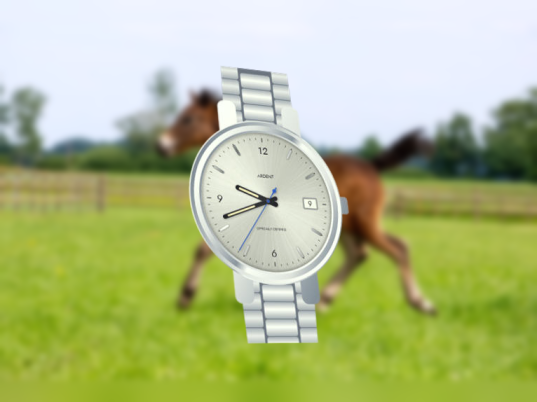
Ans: h=9 m=41 s=36
